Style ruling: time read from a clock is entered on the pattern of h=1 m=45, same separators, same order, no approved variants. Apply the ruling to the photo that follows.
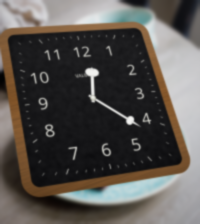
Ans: h=12 m=22
